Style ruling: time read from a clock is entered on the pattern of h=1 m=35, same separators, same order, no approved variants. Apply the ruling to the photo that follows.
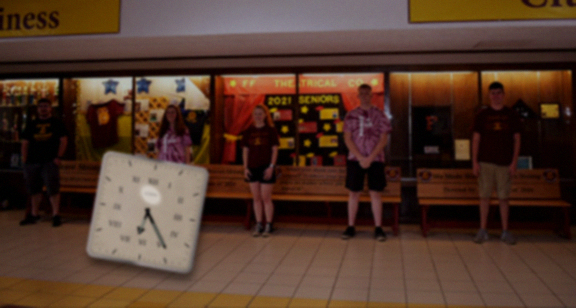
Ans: h=6 m=24
